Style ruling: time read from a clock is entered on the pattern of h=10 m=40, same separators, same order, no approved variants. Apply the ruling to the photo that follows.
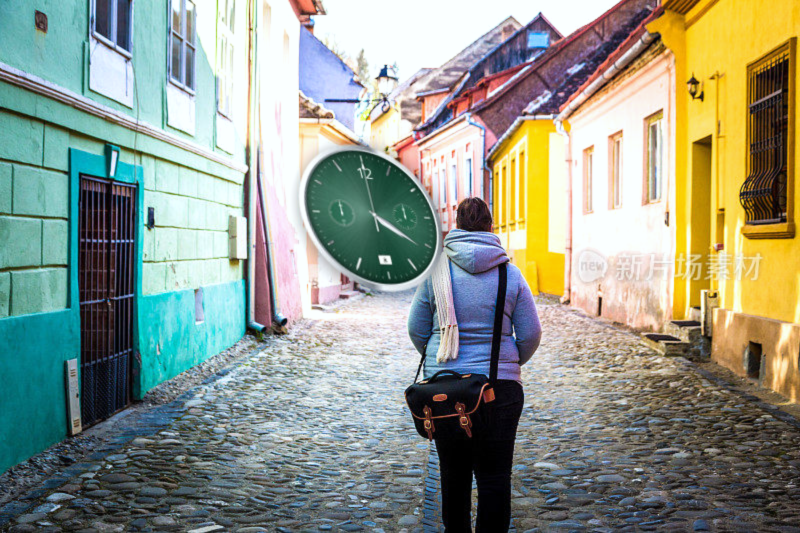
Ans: h=4 m=21
